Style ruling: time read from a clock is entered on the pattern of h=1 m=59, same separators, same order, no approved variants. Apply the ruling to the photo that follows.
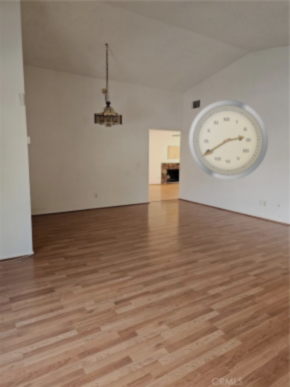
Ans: h=2 m=40
